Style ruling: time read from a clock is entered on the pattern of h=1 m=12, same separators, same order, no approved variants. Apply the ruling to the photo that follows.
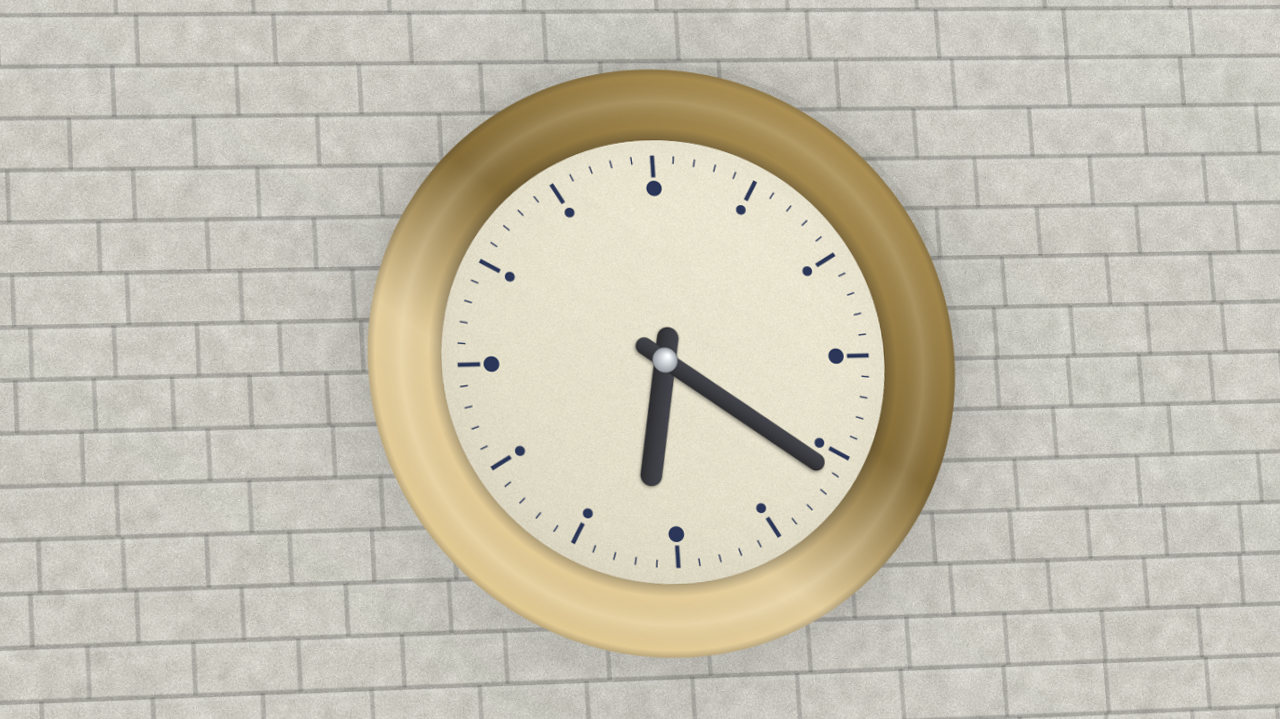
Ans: h=6 m=21
